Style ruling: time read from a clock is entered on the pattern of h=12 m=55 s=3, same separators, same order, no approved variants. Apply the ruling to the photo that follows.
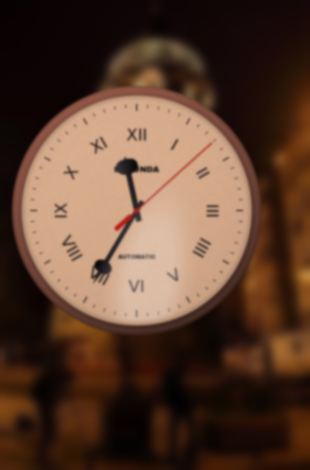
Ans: h=11 m=35 s=8
